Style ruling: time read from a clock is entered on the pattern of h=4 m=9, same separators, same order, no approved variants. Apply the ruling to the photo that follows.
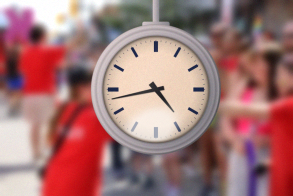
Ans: h=4 m=43
